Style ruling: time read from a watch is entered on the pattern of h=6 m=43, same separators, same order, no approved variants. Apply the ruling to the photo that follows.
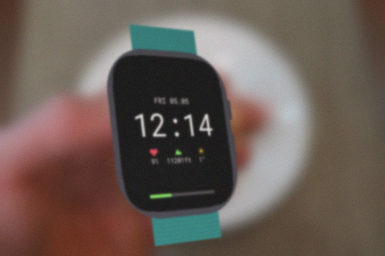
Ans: h=12 m=14
